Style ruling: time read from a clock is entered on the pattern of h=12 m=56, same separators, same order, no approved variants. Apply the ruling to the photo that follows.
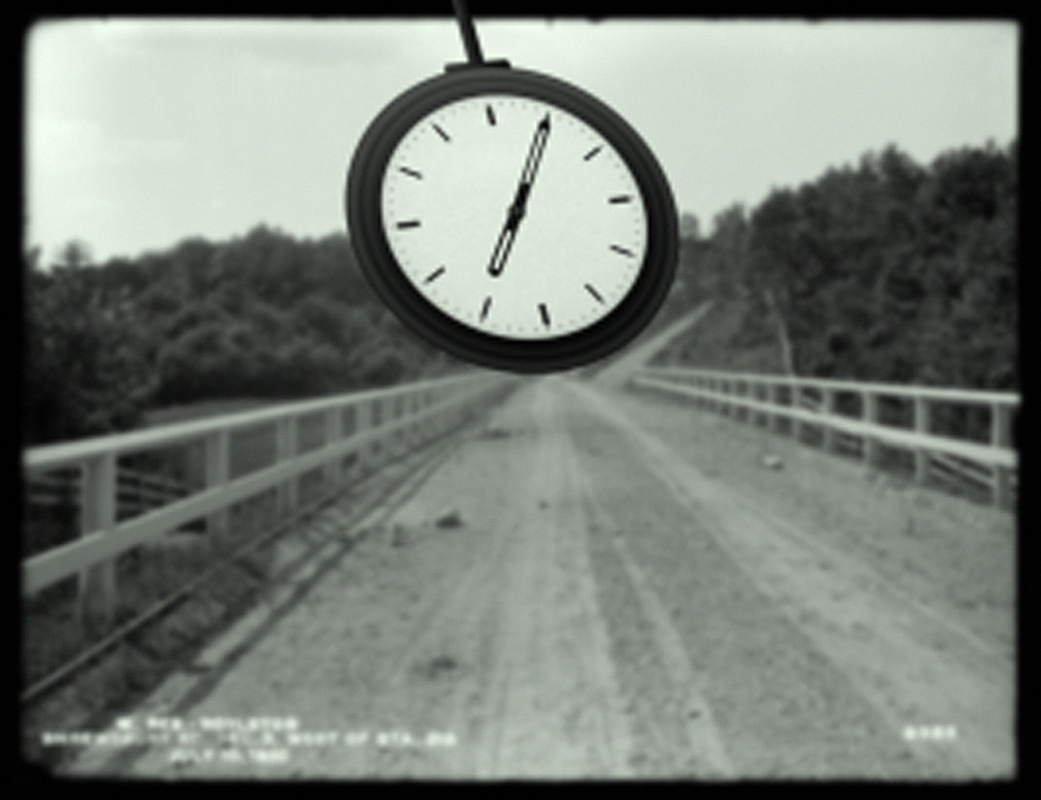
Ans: h=7 m=5
